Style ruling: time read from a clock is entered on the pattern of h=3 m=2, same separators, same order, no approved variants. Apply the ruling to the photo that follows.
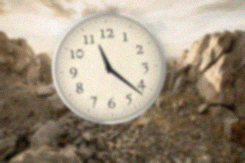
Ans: h=11 m=22
